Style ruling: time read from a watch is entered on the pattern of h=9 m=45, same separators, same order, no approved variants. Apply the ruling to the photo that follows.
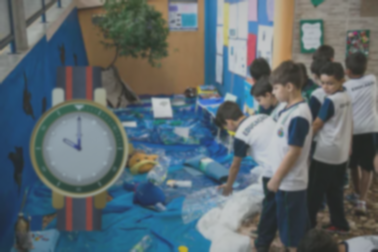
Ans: h=10 m=0
